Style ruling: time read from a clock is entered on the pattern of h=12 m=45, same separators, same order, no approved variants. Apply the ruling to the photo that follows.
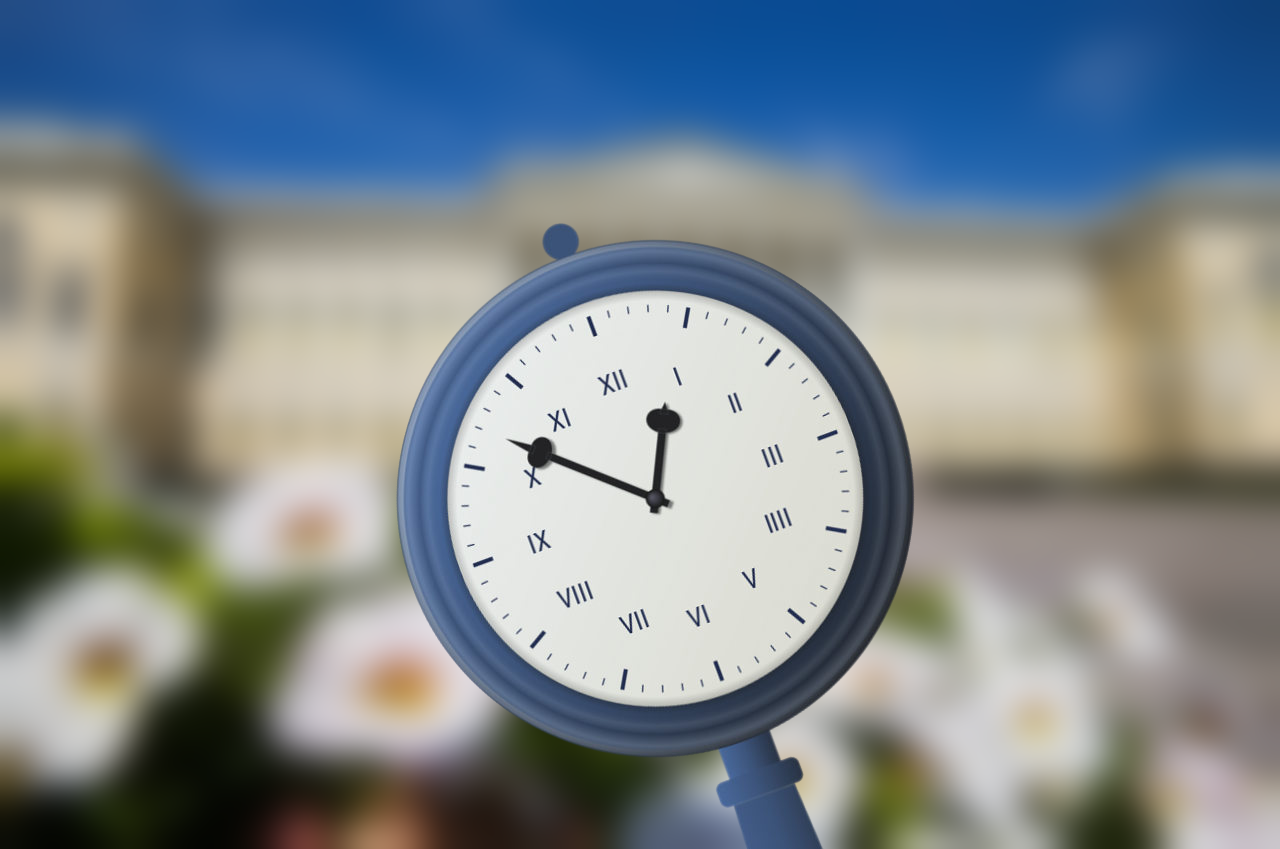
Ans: h=12 m=52
